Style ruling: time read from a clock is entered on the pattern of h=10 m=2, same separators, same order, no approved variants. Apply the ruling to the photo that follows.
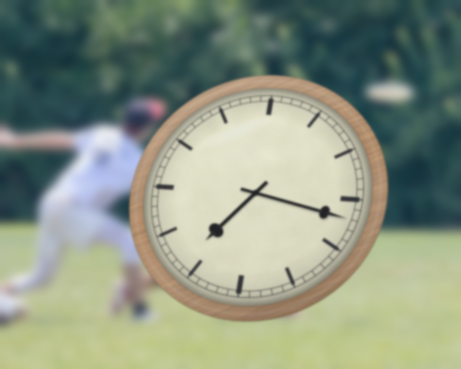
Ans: h=7 m=17
